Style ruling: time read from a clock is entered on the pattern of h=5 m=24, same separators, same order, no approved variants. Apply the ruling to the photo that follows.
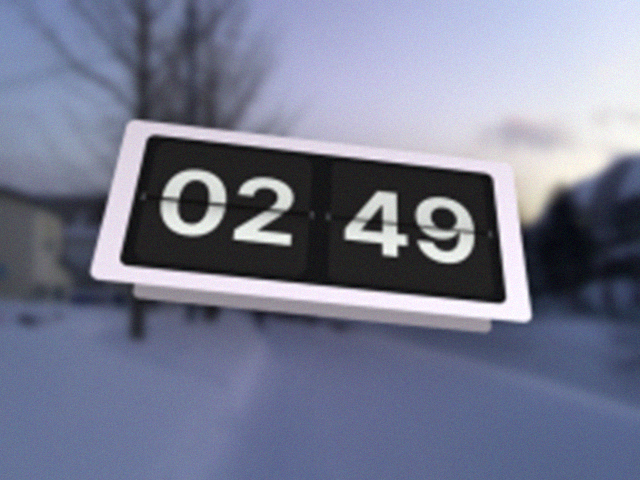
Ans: h=2 m=49
